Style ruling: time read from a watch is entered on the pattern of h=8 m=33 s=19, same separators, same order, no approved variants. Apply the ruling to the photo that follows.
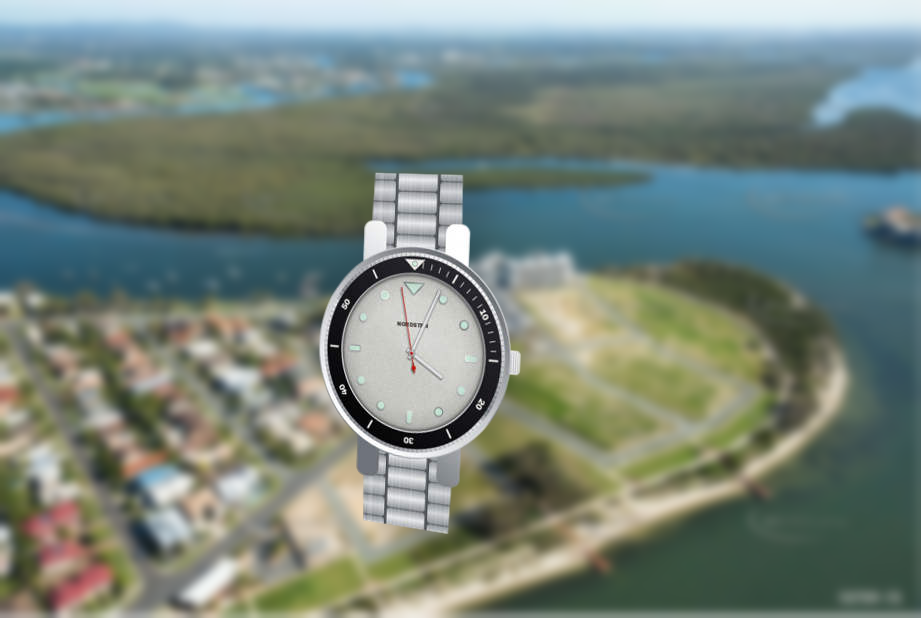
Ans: h=4 m=3 s=58
